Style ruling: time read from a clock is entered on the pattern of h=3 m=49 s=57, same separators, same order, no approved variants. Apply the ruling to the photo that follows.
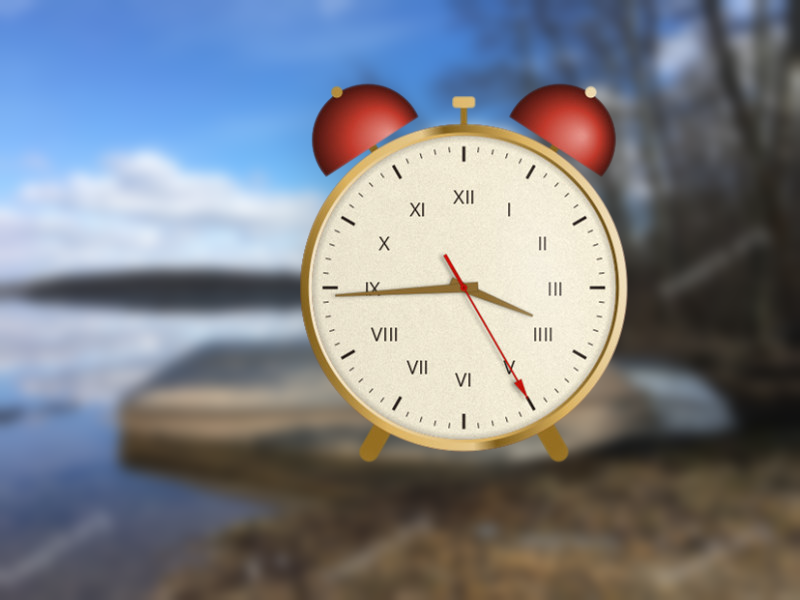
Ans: h=3 m=44 s=25
